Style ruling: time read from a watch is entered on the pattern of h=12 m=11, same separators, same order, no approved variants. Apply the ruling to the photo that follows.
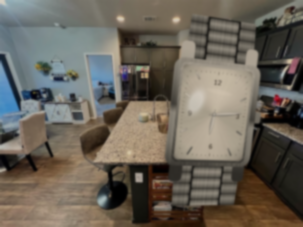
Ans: h=6 m=14
